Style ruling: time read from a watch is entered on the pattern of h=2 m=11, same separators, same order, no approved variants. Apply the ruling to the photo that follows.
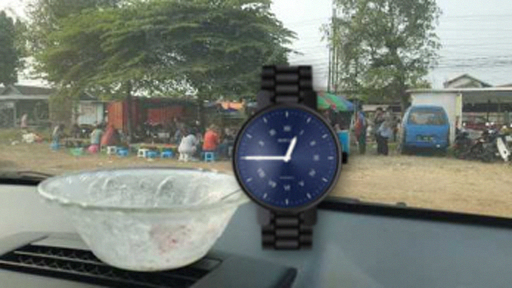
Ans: h=12 m=45
